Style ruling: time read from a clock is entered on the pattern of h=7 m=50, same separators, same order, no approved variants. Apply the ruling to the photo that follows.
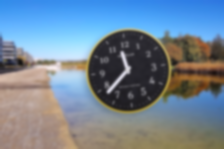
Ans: h=11 m=38
